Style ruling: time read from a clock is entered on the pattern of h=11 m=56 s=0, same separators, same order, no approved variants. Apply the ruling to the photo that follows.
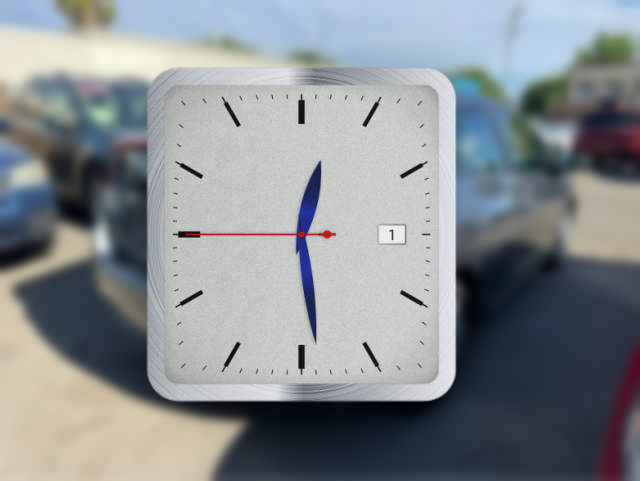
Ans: h=12 m=28 s=45
